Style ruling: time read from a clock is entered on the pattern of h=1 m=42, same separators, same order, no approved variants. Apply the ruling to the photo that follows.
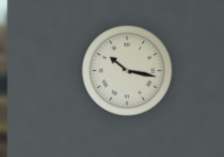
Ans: h=10 m=17
